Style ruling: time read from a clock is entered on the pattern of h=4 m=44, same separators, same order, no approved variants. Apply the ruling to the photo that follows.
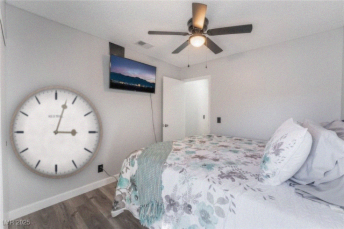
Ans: h=3 m=3
